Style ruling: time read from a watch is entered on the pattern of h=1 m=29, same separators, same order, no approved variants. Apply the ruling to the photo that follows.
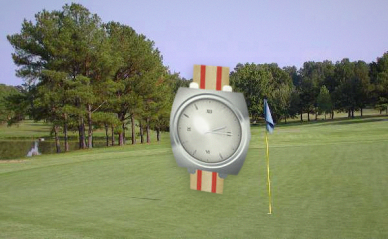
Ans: h=2 m=15
